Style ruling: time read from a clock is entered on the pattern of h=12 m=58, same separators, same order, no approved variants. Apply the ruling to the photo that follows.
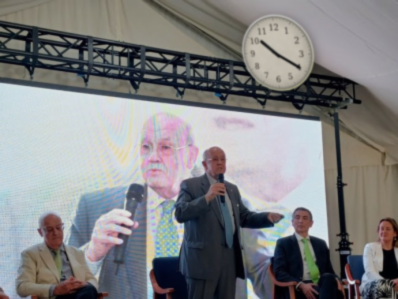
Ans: h=10 m=20
